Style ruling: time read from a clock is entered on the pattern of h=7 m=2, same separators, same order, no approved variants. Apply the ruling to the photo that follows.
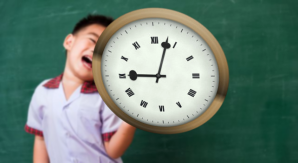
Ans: h=9 m=3
